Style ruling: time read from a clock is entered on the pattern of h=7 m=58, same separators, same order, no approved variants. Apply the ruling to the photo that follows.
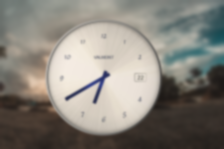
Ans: h=6 m=40
